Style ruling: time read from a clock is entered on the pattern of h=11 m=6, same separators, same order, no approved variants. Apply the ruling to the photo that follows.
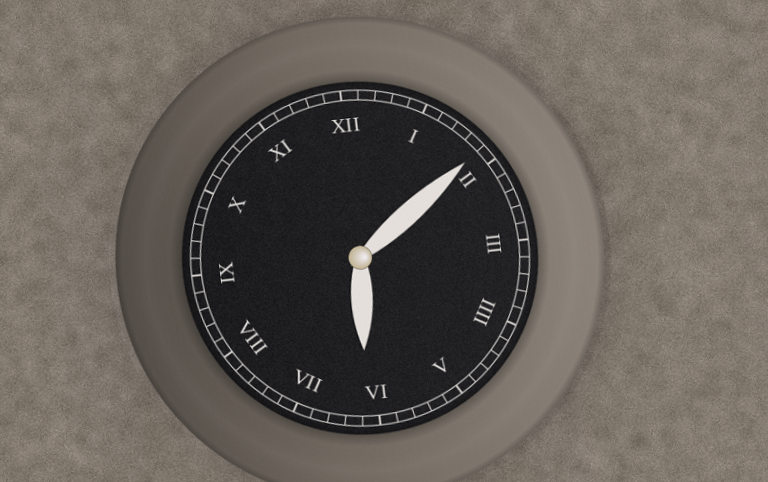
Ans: h=6 m=9
